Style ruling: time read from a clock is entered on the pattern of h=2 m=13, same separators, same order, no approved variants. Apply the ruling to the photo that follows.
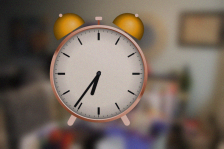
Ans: h=6 m=36
